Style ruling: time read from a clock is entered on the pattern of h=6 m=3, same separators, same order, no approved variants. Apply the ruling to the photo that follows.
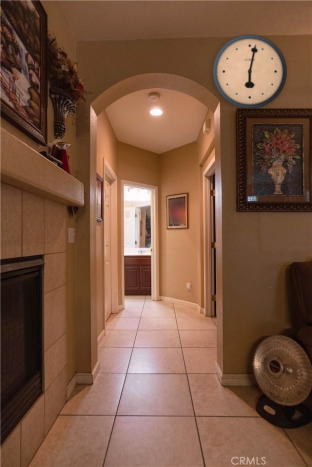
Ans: h=6 m=2
